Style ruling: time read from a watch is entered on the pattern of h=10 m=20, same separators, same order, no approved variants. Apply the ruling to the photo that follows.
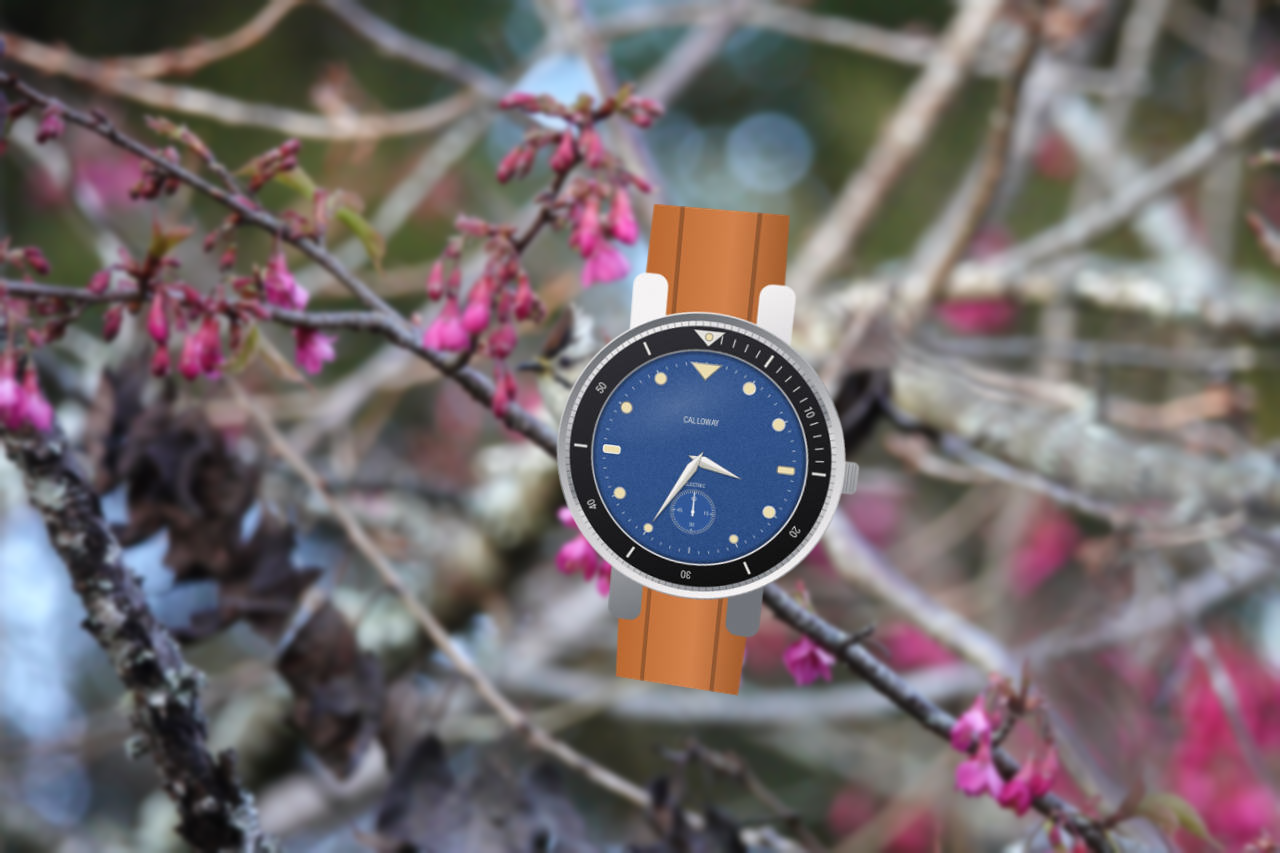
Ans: h=3 m=35
